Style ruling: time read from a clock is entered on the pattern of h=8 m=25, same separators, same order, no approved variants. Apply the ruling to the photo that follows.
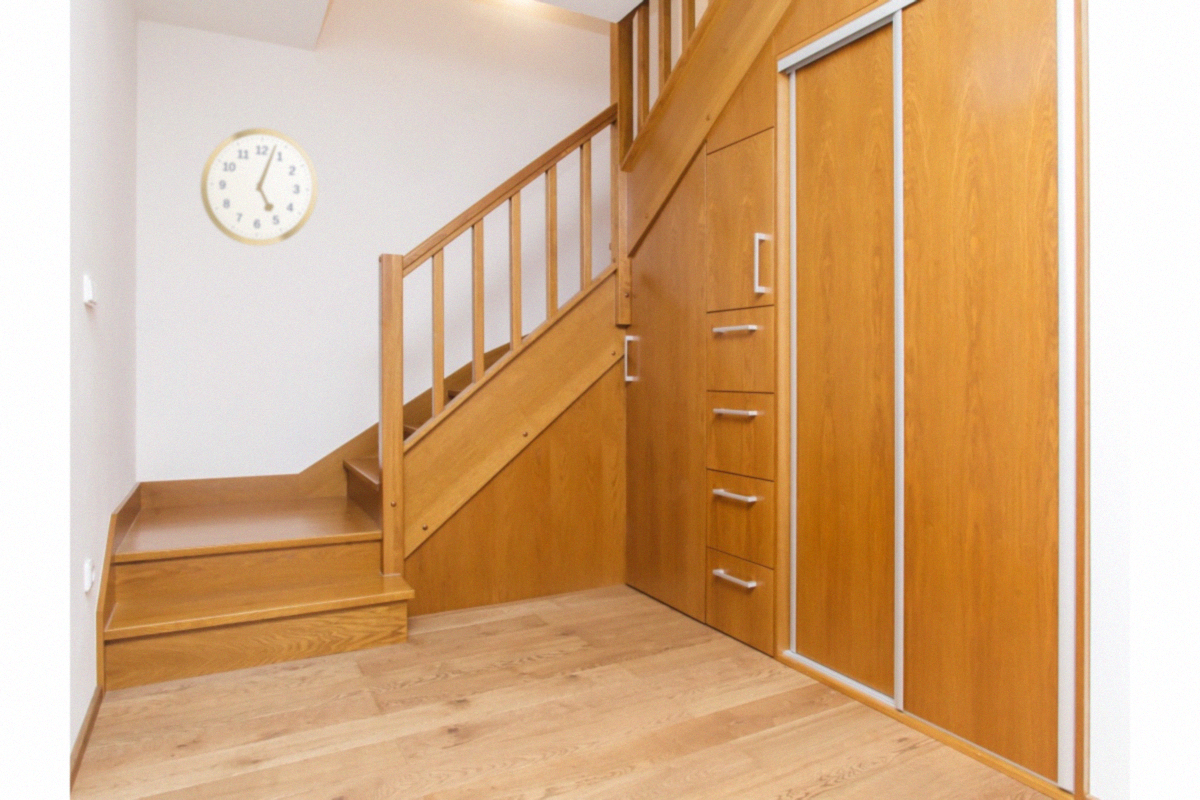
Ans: h=5 m=3
